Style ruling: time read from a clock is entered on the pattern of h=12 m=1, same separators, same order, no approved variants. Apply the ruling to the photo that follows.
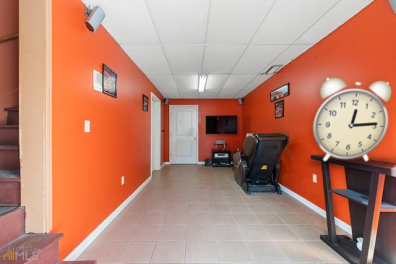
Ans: h=12 m=14
